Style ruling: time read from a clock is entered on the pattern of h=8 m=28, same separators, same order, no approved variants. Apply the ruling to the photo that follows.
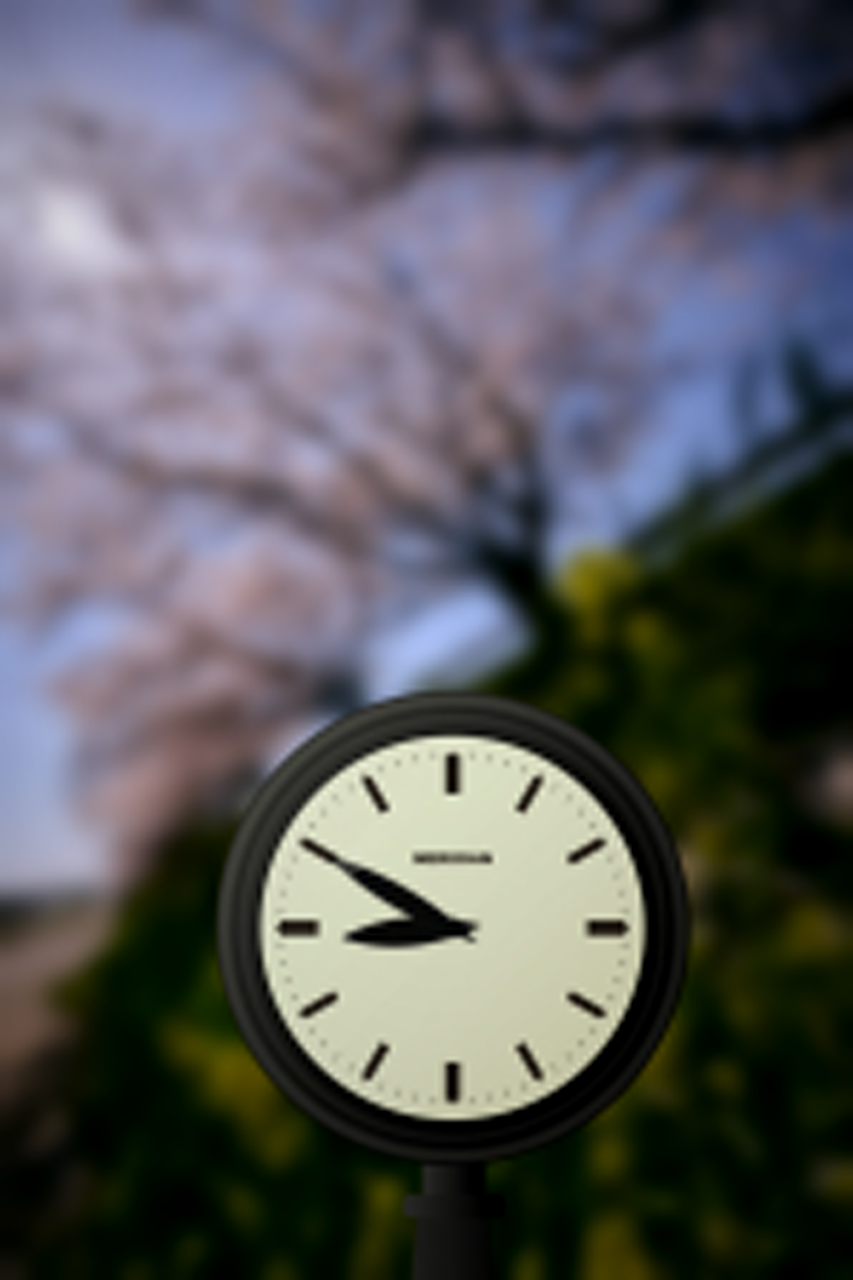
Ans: h=8 m=50
